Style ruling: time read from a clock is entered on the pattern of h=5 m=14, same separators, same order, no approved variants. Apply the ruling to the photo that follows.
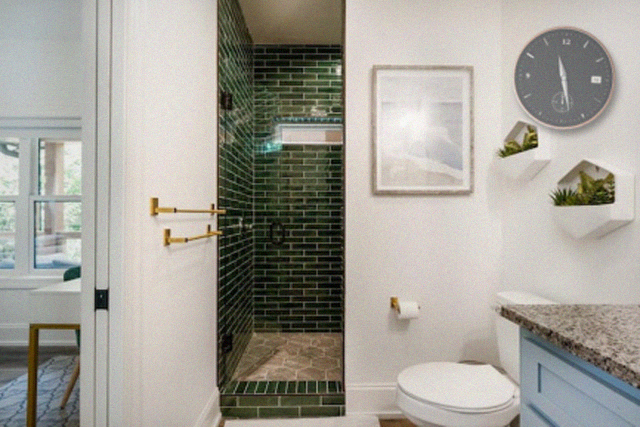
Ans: h=11 m=28
